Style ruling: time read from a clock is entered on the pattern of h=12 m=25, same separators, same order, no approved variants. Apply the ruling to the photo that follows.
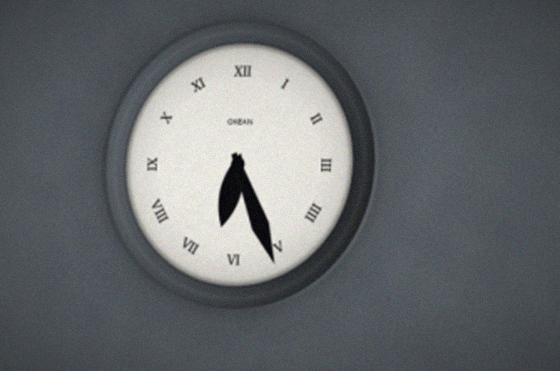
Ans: h=6 m=26
